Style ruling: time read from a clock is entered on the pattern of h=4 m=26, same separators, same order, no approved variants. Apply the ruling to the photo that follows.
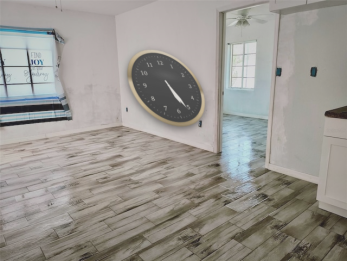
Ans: h=5 m=26
